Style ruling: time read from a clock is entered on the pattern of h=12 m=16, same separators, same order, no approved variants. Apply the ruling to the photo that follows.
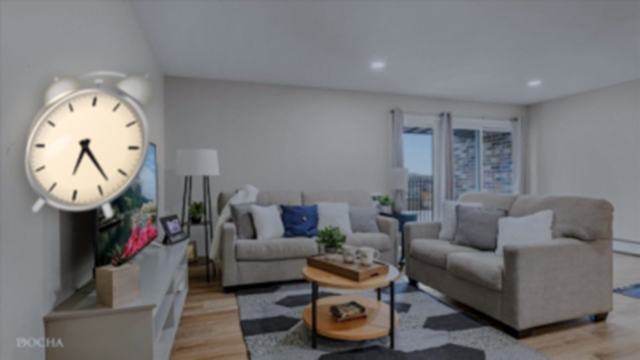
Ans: h=6 m=23
